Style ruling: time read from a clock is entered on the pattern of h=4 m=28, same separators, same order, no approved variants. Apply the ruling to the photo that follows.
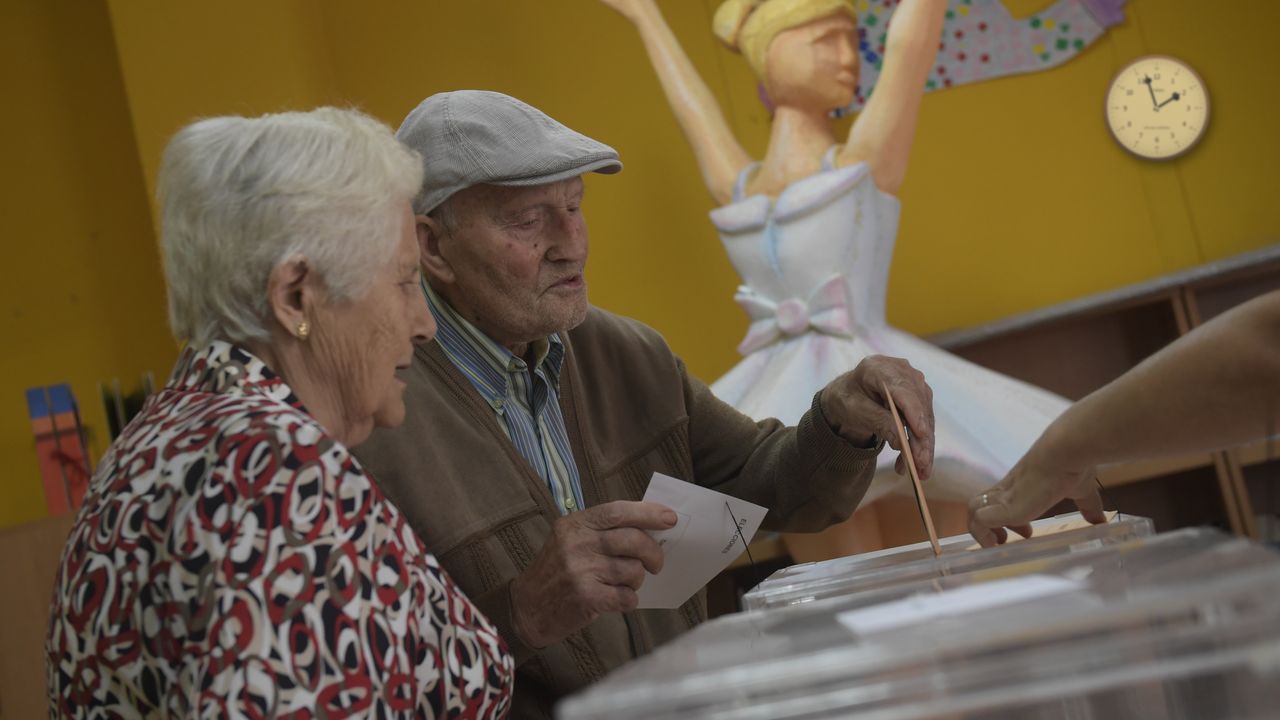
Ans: h=1 m=57
